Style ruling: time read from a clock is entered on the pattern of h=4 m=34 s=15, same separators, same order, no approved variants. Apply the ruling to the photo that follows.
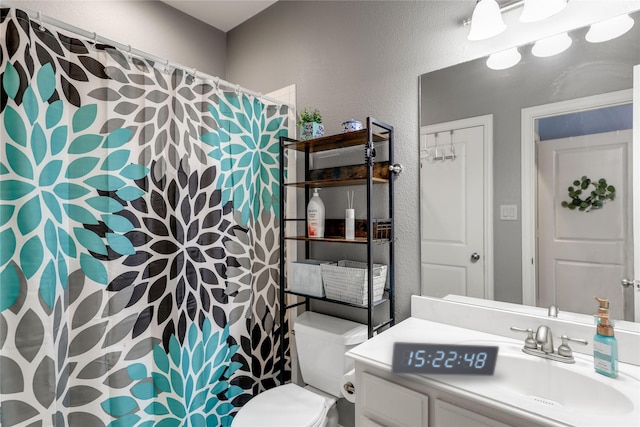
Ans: h=15 m=22 s=48
